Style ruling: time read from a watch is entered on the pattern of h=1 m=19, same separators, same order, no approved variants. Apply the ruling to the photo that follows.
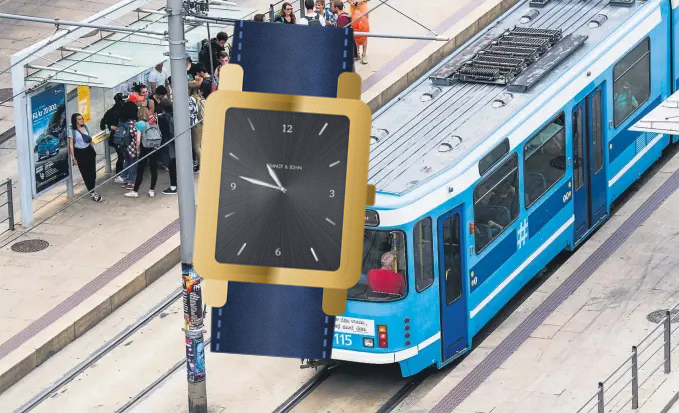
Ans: h=10 m=47
